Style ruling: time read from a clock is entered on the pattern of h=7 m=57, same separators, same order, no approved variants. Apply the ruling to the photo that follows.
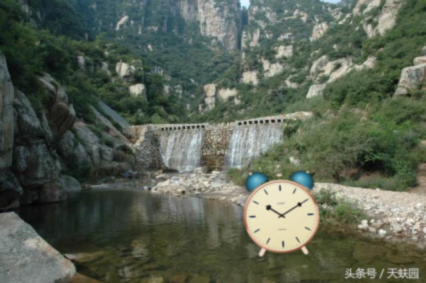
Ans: h=10 m=10
